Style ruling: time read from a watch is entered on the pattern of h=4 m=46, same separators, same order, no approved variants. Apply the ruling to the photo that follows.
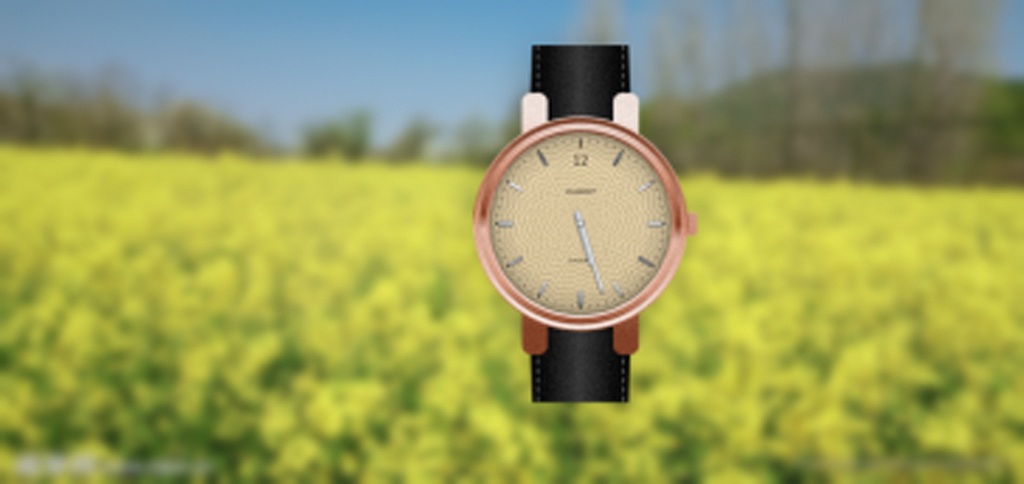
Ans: h=5 m=27
